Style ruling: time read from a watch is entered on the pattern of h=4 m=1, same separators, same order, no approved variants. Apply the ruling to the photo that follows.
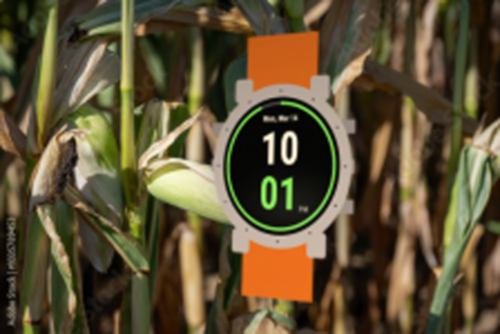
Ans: h=10 m=1
